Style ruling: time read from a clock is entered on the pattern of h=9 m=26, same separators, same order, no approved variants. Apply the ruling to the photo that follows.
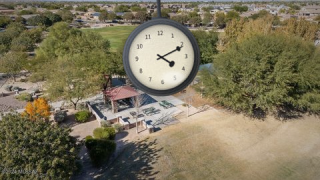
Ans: h=4 m=11
